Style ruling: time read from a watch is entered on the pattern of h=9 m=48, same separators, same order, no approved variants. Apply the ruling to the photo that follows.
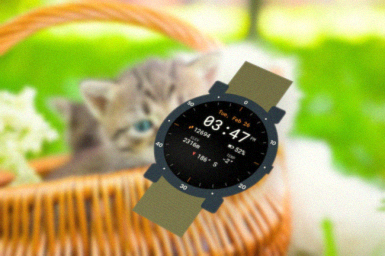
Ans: h=3 m=47
